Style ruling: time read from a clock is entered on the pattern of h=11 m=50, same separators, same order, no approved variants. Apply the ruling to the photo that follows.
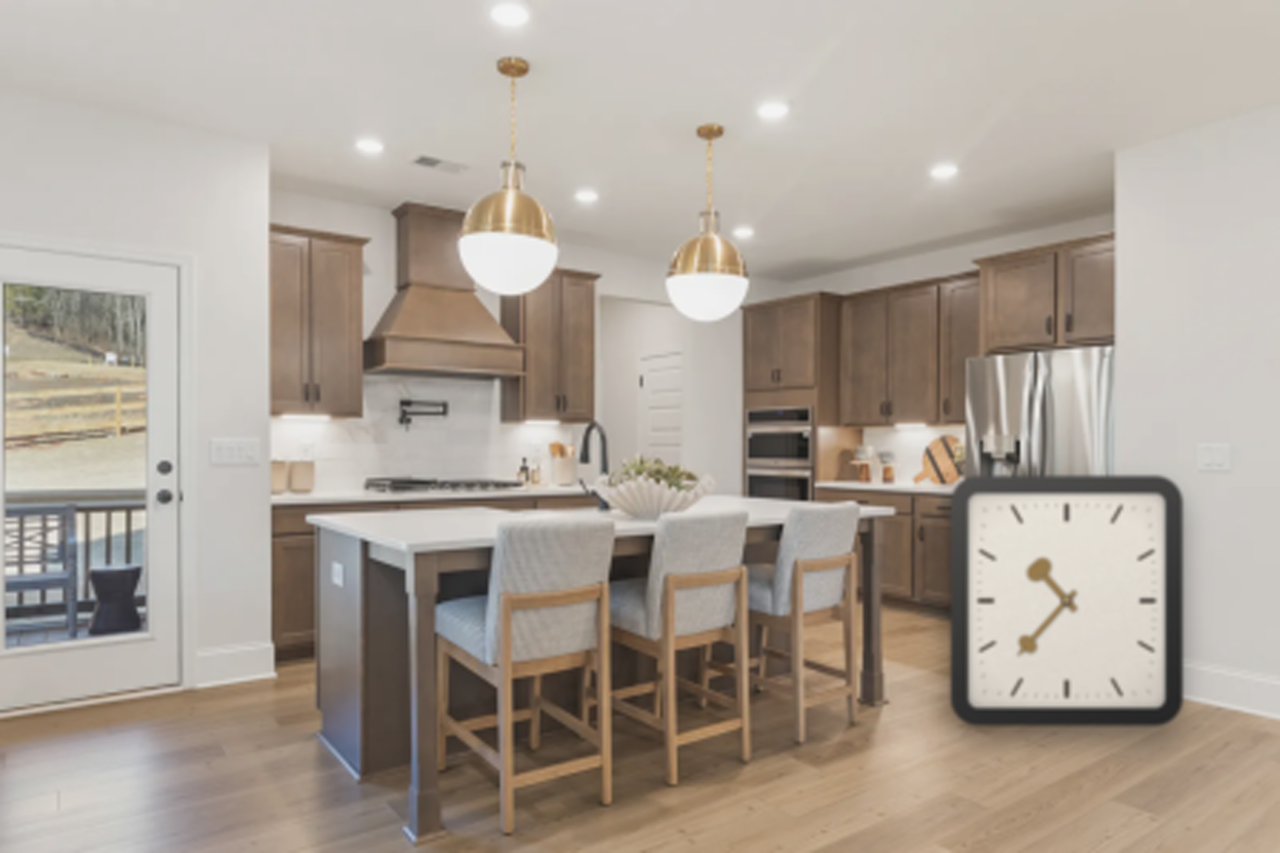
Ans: h=10 m=37
